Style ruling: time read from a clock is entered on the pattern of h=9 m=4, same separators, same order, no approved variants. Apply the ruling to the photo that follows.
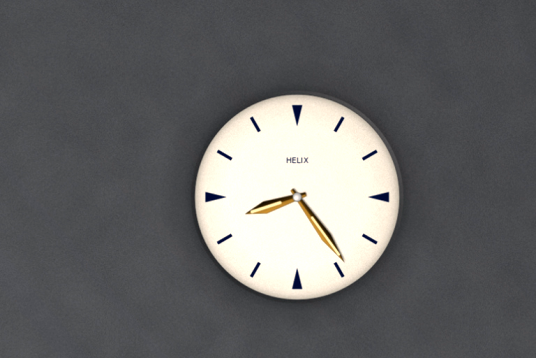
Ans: h=8 m=24
